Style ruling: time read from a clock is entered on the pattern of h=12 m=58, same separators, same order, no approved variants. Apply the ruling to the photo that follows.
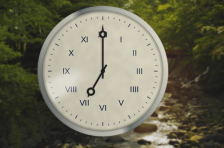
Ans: h=7 m=0
